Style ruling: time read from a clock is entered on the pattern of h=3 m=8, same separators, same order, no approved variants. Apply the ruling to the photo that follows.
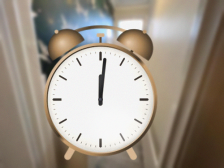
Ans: h=12 m=1
